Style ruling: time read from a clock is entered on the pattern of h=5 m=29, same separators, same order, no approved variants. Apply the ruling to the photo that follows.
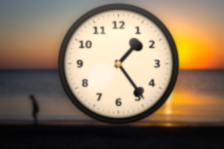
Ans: h=1 m=24
